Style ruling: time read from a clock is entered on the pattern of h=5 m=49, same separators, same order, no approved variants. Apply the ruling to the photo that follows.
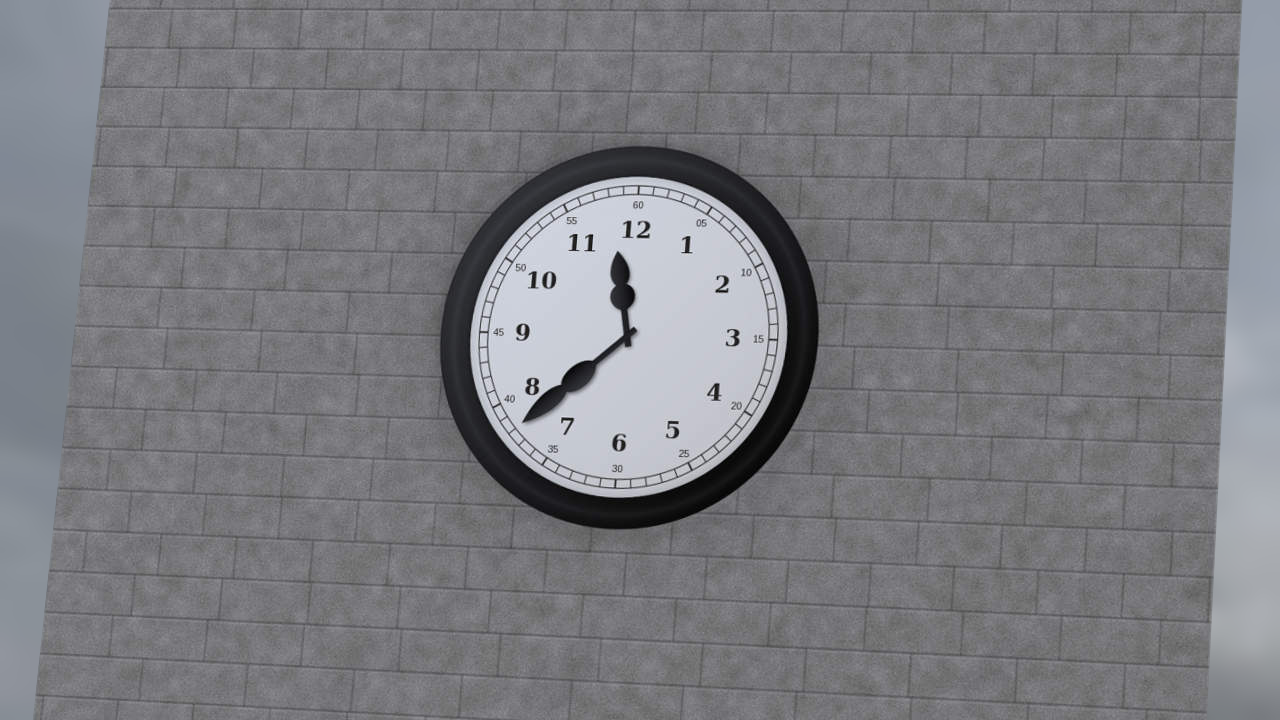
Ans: h=11 m=38
